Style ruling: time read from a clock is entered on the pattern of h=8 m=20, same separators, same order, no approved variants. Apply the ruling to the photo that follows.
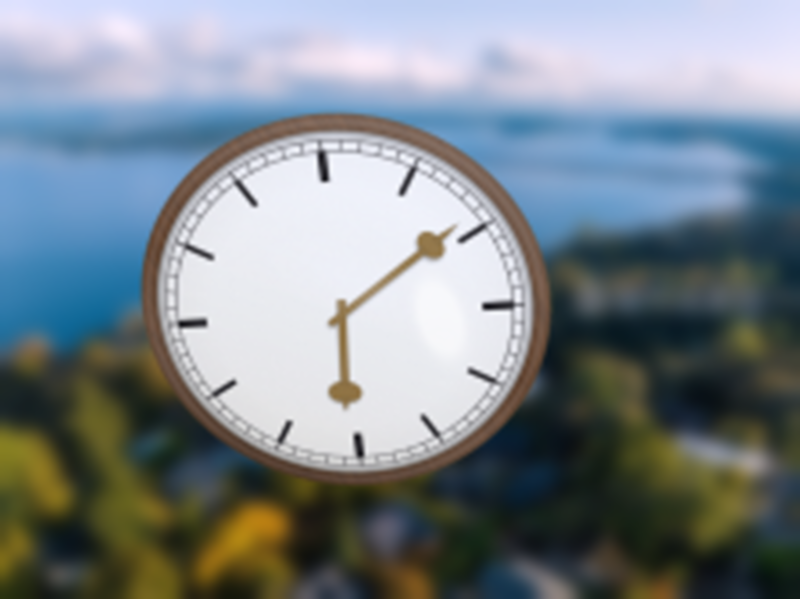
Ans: h=6 m=9
